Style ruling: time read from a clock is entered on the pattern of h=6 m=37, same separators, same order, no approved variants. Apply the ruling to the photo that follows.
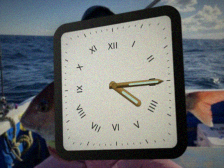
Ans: h=4 m=15
